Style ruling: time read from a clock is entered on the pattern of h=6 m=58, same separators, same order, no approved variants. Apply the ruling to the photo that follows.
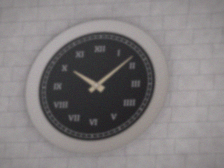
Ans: h=10 m=8
